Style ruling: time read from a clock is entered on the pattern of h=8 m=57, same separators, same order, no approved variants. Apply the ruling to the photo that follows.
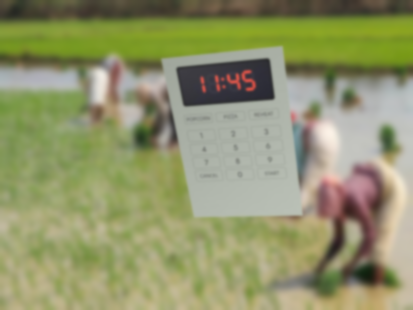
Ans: h=11 m=45
